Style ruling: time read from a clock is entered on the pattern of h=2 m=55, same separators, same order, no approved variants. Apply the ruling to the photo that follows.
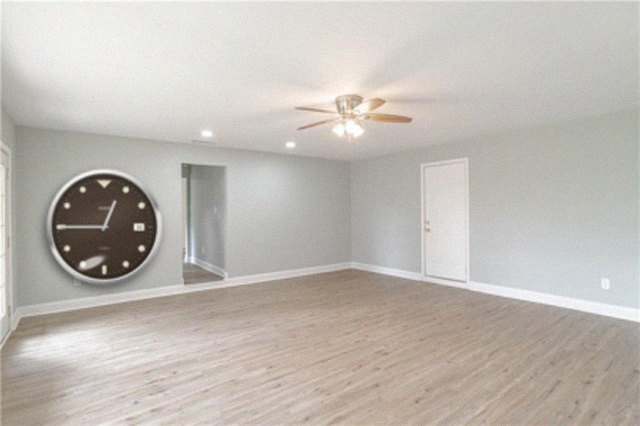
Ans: h=12 m=45
